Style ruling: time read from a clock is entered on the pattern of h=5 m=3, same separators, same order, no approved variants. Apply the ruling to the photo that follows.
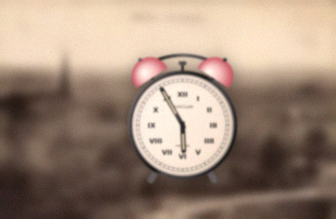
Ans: h=5 m=55
